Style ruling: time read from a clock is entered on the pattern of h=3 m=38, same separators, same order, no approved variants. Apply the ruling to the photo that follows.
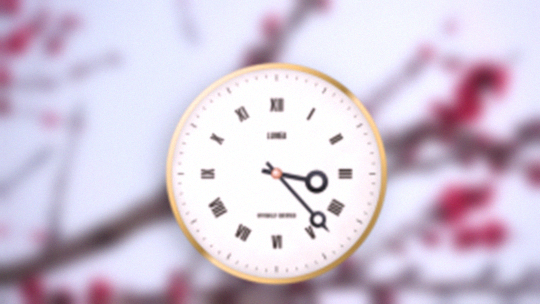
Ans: h=3 m=23
